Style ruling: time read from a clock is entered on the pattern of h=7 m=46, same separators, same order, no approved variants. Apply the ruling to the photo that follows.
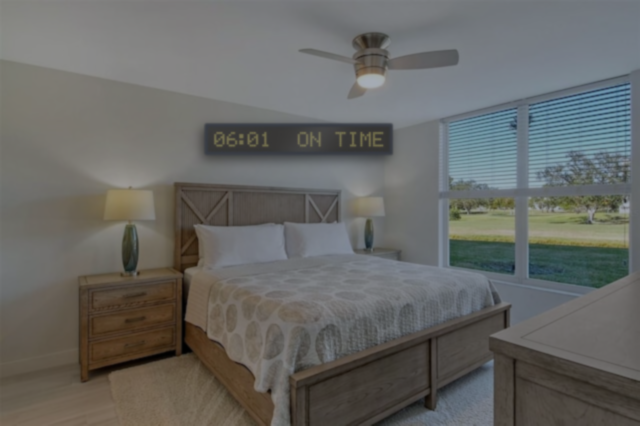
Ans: h=6 m=1
